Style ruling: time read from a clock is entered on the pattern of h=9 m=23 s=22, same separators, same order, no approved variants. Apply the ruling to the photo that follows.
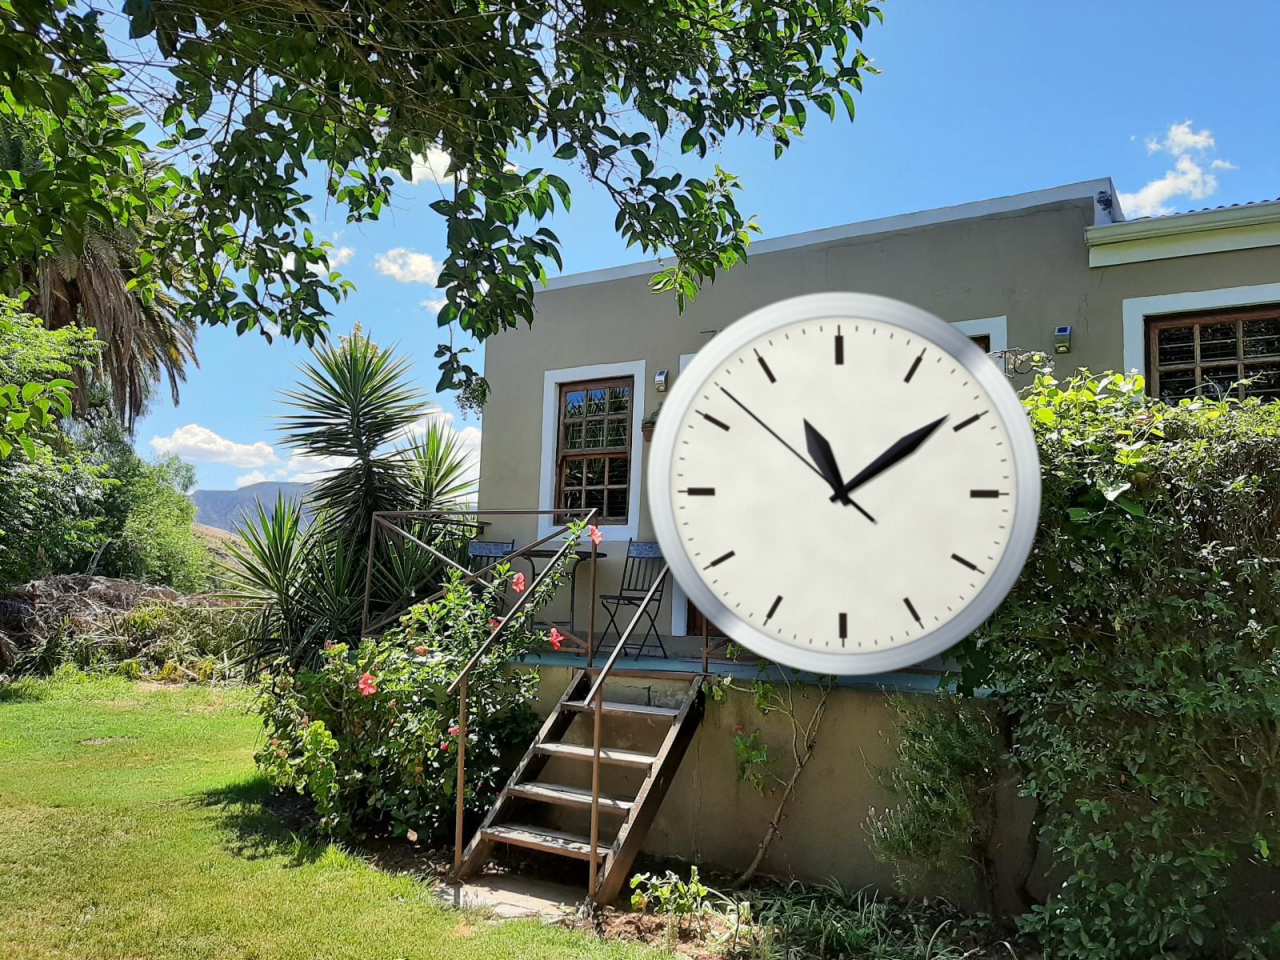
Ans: h=11 m=8 s=52
